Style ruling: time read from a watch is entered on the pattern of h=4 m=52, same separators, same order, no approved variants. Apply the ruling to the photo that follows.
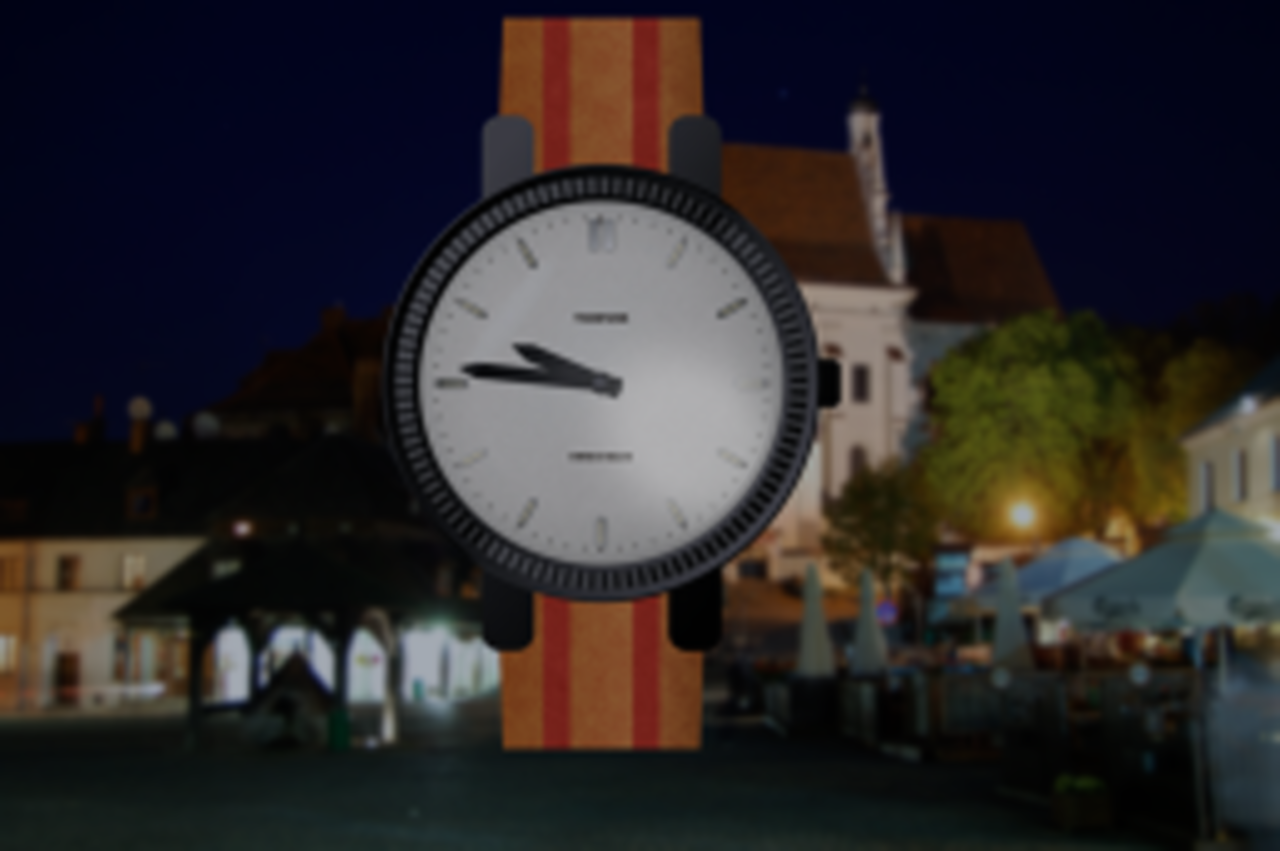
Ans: h=9 m=46
